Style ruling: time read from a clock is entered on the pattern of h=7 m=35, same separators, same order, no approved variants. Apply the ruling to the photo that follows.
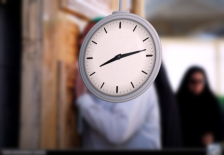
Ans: h=8 m=13
